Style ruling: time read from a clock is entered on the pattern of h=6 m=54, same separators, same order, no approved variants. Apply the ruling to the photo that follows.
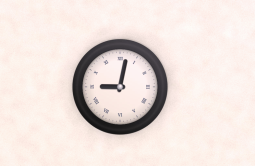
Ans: h=9 m=2
